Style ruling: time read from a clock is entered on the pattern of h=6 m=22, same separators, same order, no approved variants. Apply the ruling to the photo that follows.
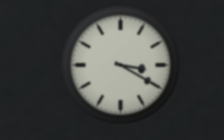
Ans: h=3 m=20
